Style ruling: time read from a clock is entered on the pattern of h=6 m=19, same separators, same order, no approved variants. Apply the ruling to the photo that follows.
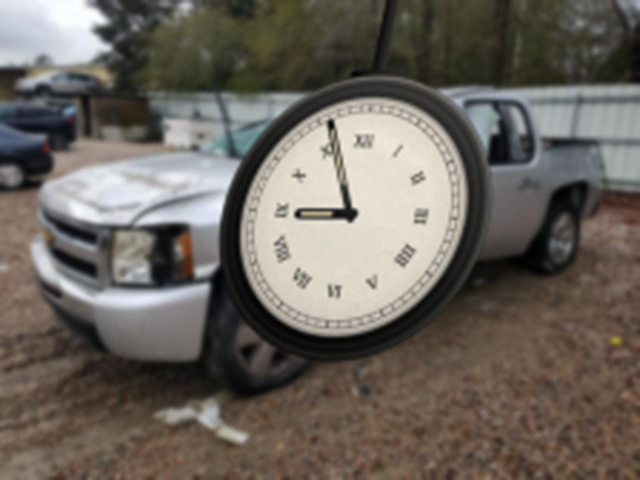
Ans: h=8 m=56
